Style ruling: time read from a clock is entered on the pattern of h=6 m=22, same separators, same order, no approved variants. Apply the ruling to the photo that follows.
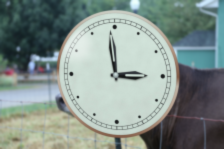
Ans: h=2 m=59
